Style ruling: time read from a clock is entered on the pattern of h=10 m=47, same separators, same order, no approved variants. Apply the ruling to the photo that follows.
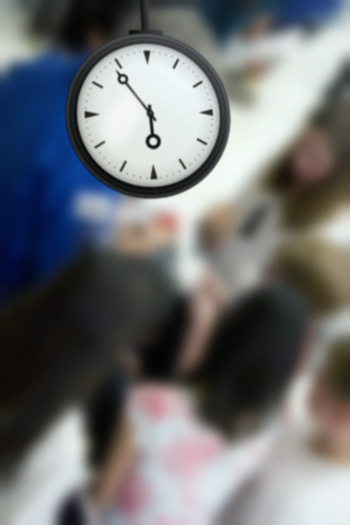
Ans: h=5 m=54
